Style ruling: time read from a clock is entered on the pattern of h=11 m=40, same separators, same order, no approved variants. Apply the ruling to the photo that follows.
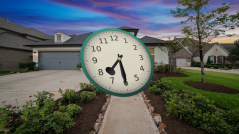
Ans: h=7 m=30
